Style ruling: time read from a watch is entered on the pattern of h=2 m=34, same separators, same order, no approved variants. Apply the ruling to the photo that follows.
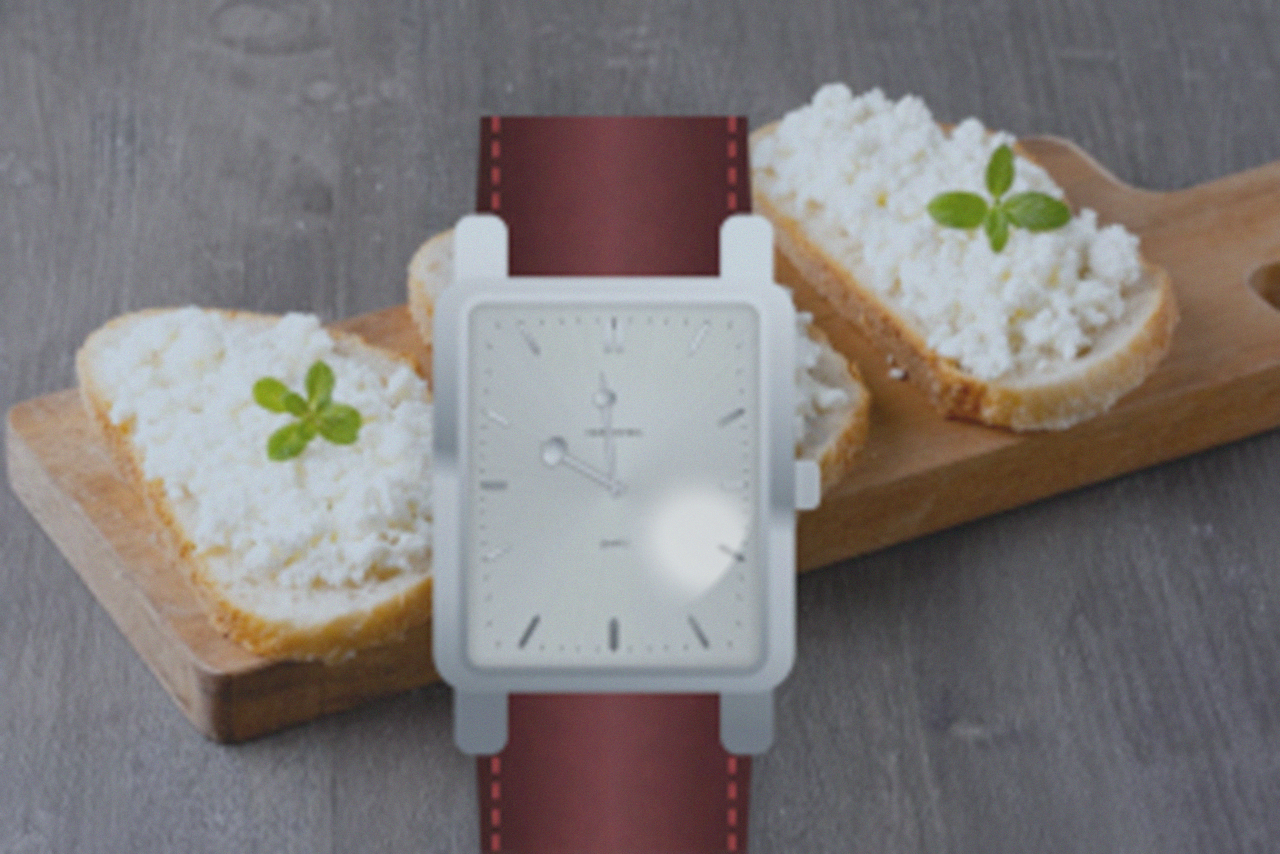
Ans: h=9 m=59
